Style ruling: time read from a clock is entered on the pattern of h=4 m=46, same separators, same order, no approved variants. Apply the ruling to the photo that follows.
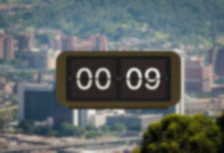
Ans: h=0 m=9
